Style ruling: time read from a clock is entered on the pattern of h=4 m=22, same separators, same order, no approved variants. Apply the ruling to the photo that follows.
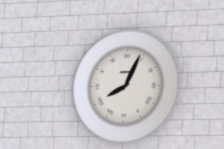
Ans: h=8 m=4
